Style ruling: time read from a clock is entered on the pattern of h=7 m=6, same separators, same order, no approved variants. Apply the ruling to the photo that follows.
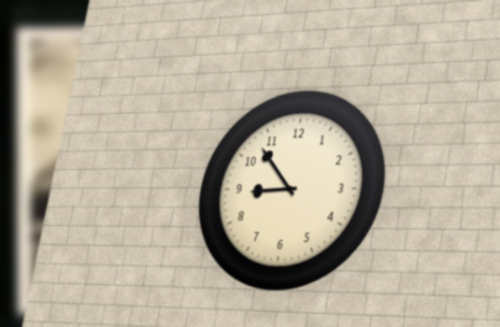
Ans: h=8 m=53
